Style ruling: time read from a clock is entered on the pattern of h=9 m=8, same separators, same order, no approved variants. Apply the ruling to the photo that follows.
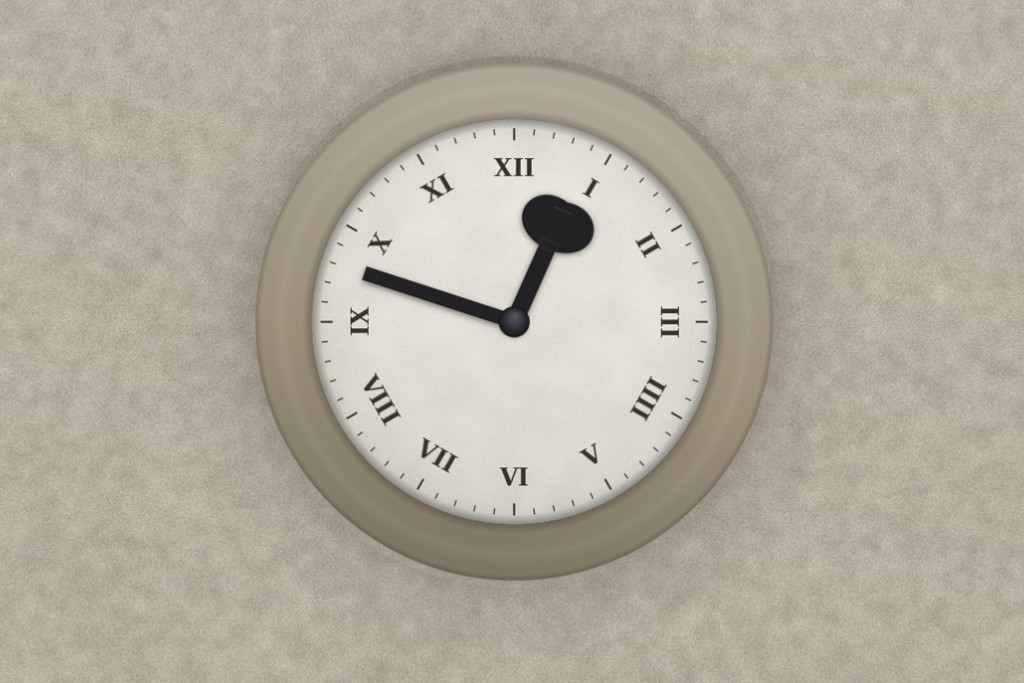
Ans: h=12 m=48
